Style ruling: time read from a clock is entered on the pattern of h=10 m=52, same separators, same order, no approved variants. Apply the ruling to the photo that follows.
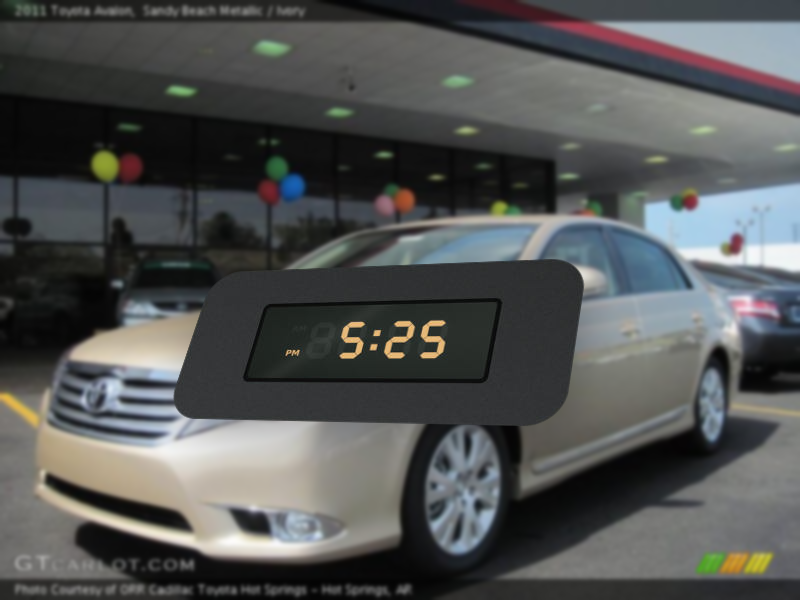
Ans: h=5 m=25
